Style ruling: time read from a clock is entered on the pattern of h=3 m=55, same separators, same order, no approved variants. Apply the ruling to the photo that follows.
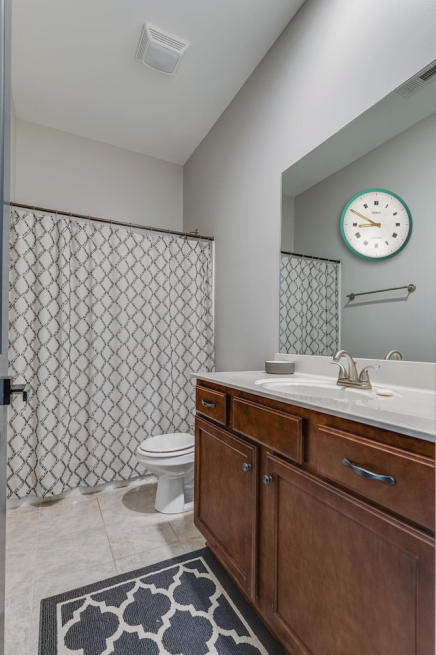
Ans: h=8 m=50
